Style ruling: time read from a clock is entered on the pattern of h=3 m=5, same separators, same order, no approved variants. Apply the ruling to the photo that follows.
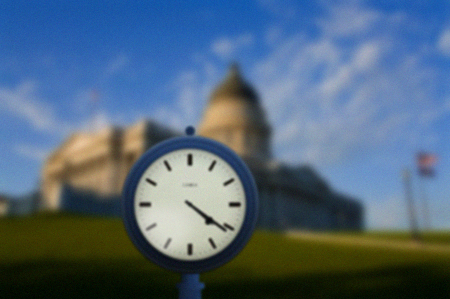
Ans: h=4 m=21
